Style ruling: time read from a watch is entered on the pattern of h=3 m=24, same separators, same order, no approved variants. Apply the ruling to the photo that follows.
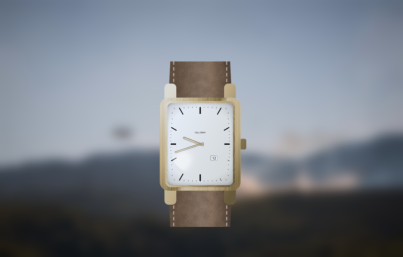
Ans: h=9 m=42
